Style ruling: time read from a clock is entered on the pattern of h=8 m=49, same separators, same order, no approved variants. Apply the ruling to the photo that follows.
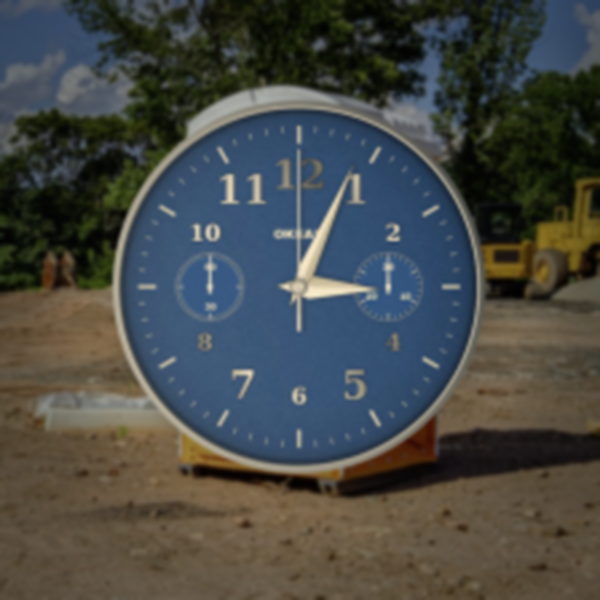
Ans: h=3 m=4
